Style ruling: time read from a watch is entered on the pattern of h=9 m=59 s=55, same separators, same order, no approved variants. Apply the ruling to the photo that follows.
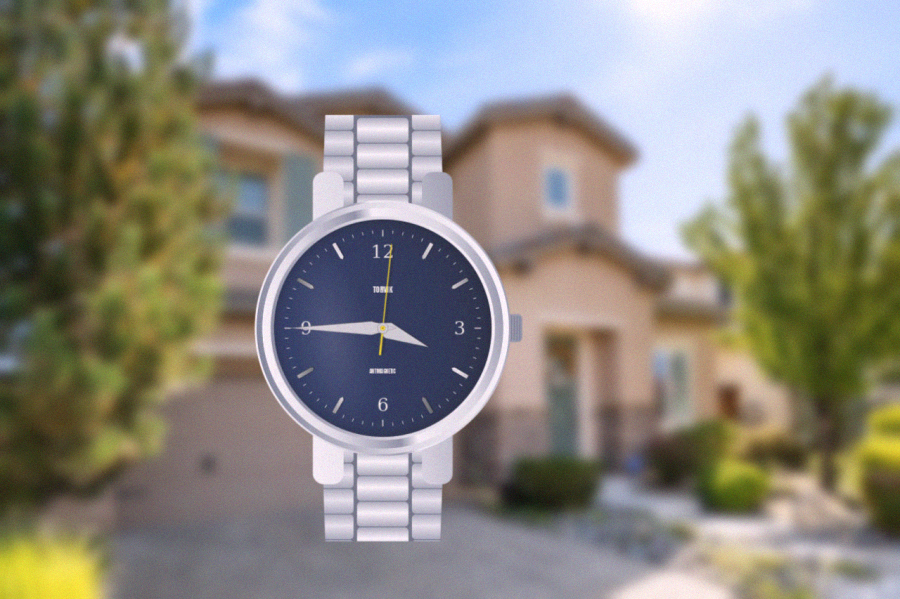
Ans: h=3 m=45 s=1
